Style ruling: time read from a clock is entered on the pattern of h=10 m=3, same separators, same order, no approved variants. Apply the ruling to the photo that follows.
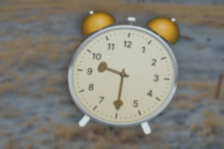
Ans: h=9 m=30
